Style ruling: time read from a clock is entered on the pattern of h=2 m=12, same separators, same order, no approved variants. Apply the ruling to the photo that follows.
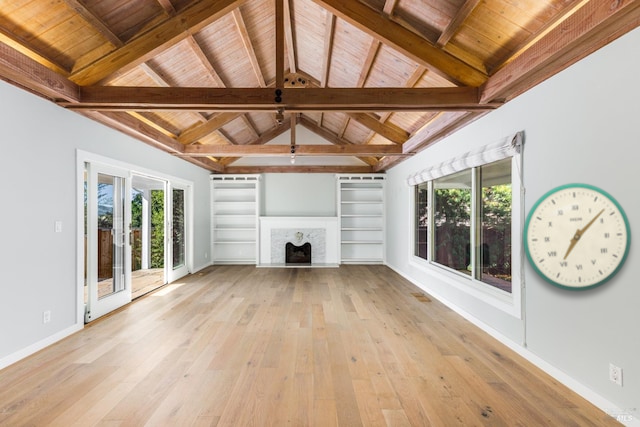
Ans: h=7 m=8
